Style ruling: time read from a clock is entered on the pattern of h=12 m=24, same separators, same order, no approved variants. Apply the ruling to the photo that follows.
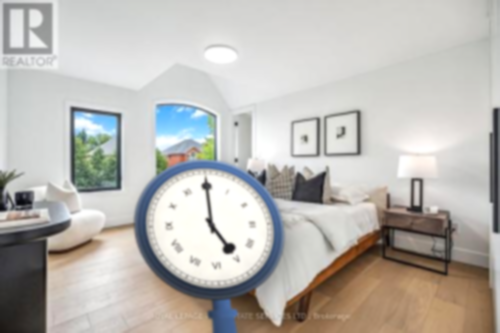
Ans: h=5 m=0
